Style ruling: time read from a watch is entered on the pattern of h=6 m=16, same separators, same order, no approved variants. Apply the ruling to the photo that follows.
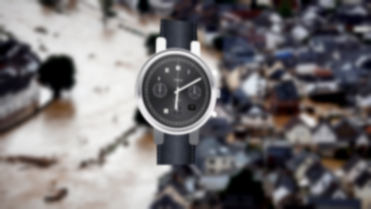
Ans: h=6 m=10
